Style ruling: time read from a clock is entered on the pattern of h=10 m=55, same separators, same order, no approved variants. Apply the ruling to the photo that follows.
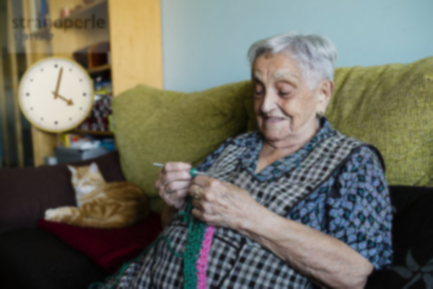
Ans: h=4 m=2
